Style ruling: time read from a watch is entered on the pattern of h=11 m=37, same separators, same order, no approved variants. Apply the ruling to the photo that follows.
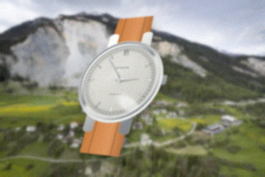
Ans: h=2 m=54
